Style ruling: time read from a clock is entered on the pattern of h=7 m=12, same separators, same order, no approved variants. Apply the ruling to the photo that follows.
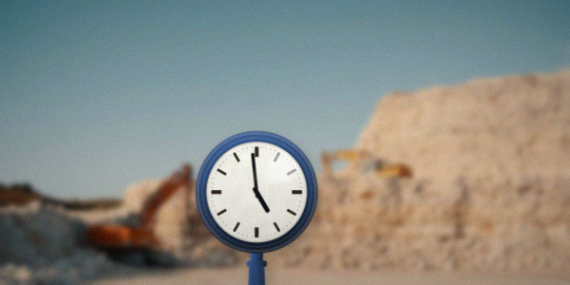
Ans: h=4 m=59
